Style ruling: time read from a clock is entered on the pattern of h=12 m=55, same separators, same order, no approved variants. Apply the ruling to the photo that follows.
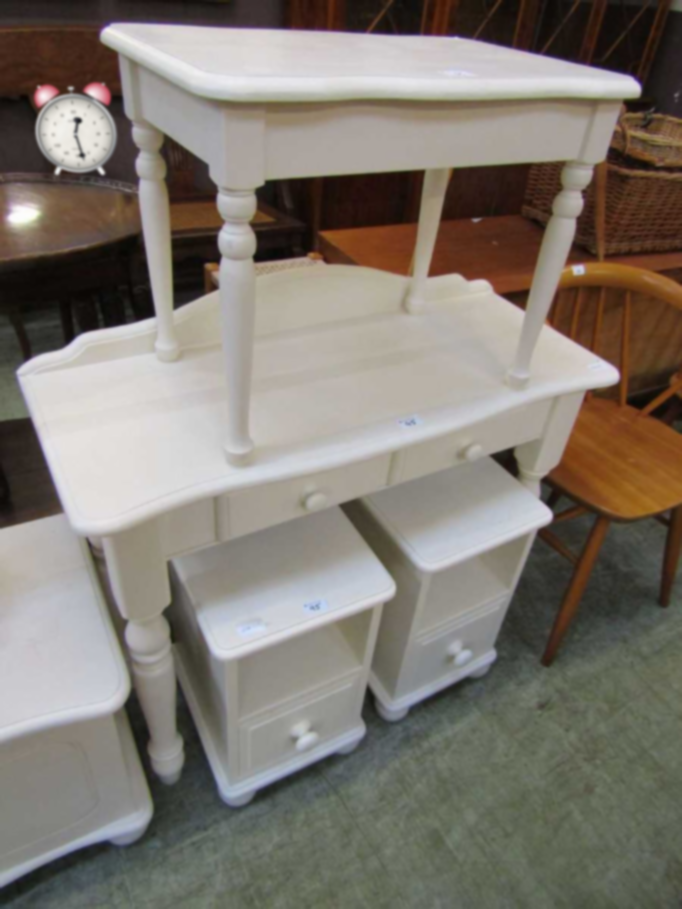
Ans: h=12 m=28
